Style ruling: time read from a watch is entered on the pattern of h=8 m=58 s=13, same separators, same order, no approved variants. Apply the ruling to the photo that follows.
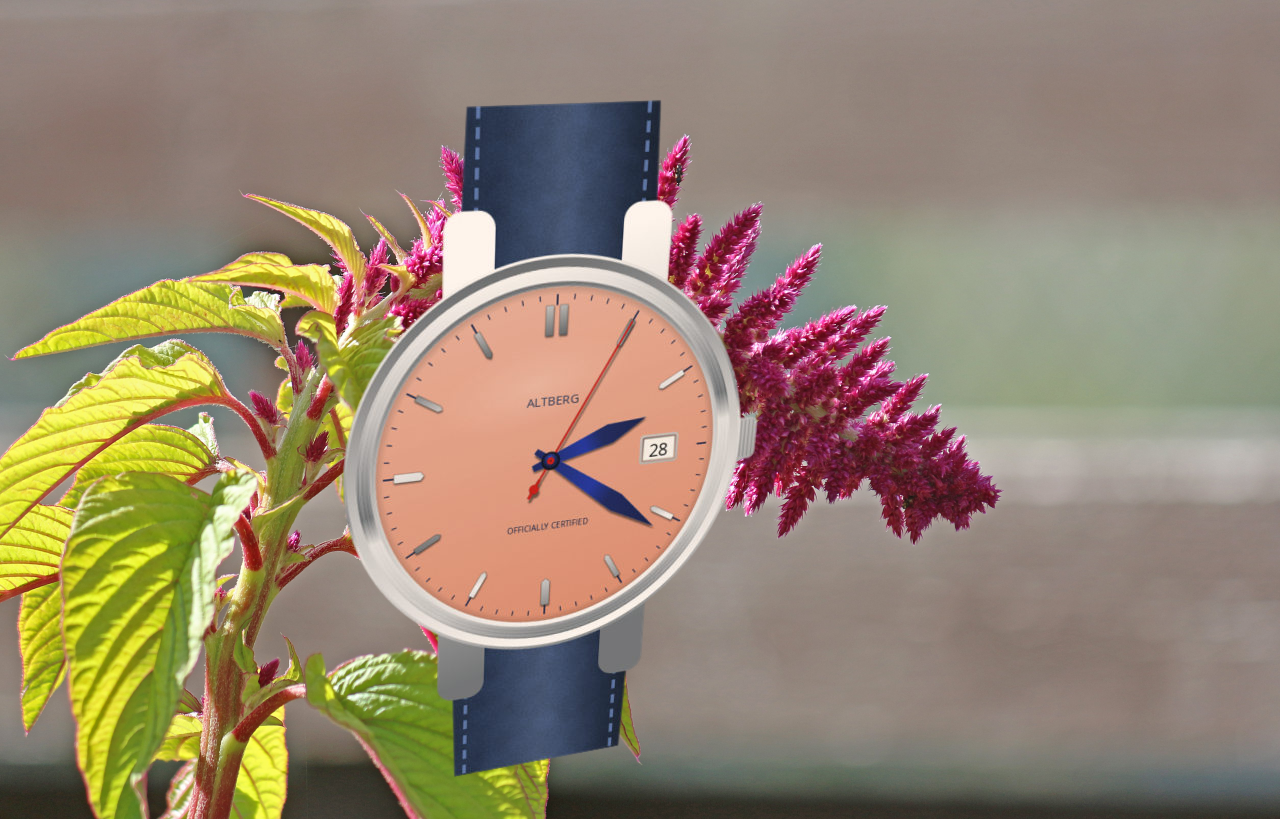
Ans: h=2 m=21 s=5
